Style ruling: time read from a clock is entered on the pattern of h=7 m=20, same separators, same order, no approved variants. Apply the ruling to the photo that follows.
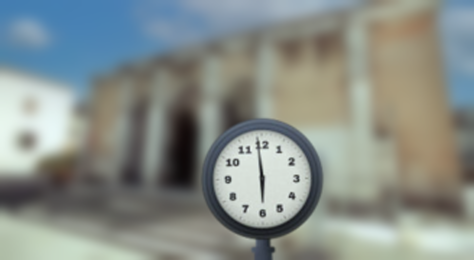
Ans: h=5 m=59
